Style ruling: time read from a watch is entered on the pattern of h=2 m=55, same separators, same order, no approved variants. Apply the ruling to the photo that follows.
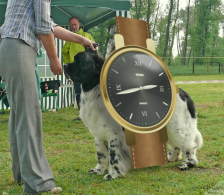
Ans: h=2 m=43
